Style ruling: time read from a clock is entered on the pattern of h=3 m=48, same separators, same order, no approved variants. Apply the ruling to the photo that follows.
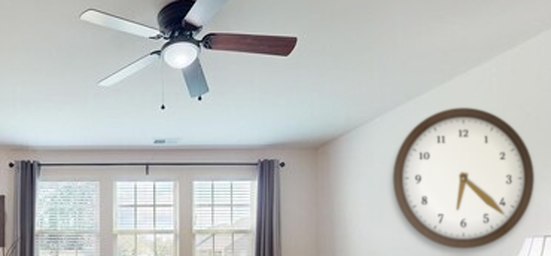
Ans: h=6 m=22
